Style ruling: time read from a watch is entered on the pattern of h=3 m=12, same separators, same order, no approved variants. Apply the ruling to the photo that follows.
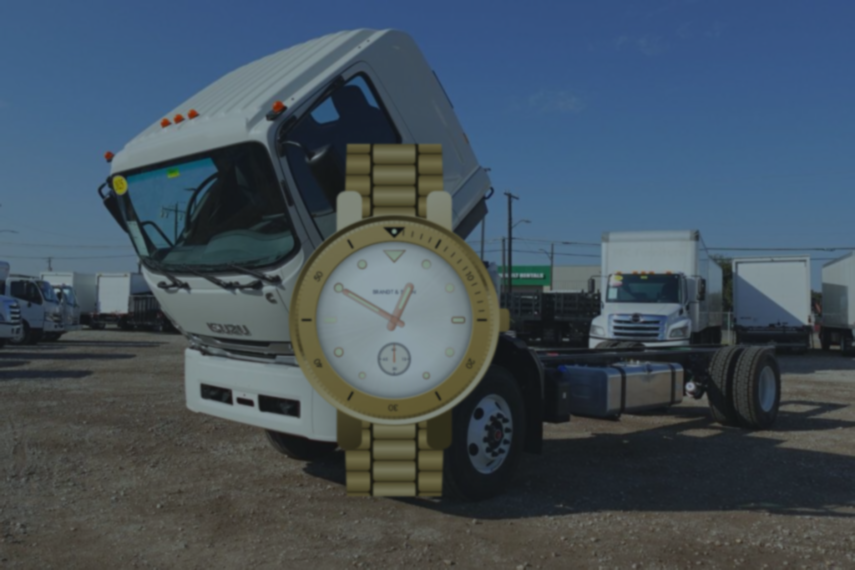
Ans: h=12 m=50
